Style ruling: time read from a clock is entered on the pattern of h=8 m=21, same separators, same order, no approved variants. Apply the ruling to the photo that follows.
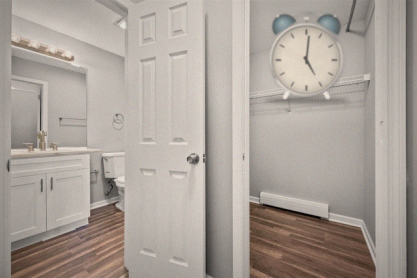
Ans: h=5 m=1
